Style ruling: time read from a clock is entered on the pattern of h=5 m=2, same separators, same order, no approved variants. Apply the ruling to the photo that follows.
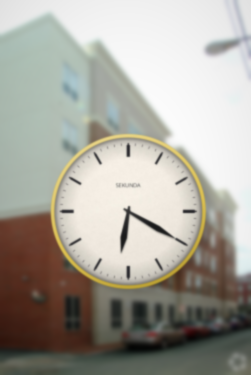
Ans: h=6 m=20
